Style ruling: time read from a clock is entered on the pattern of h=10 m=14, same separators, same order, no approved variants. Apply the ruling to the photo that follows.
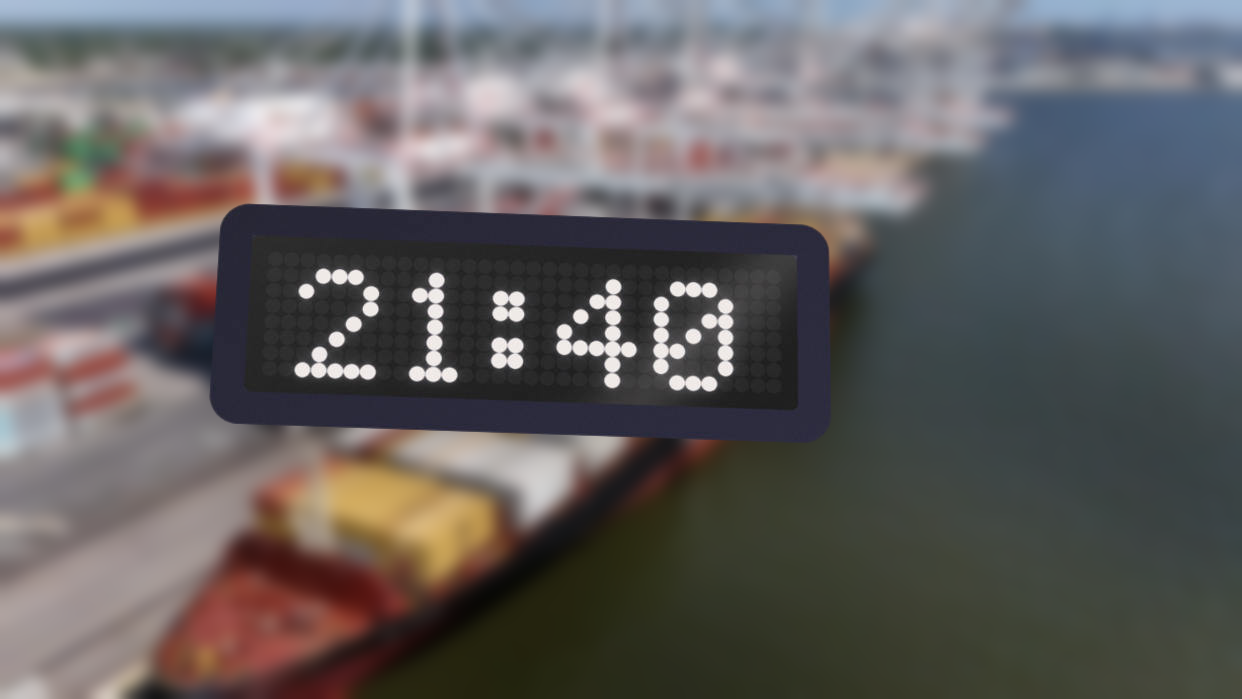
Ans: h=21 m=40
